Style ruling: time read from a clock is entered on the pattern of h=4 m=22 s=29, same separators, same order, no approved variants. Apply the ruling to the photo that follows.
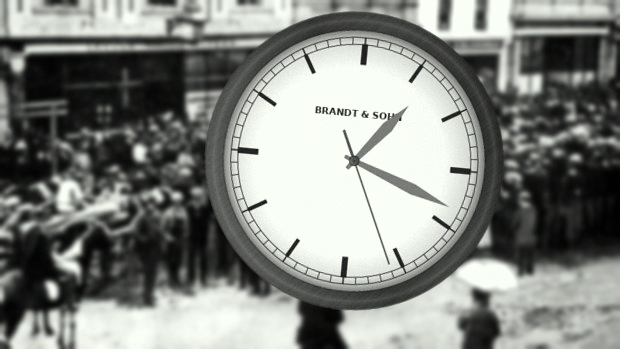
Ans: h=1 m=18 s=26
